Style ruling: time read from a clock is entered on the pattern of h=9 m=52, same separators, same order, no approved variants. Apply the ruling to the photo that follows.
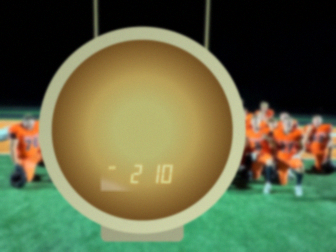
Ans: h=2 m=10
